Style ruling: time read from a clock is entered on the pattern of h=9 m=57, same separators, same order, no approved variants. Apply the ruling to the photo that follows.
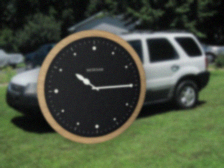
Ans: h=10 m=15
